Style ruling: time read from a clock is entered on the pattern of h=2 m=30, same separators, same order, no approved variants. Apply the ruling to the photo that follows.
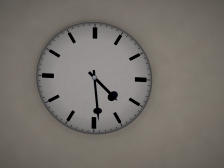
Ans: h=4 m=29
